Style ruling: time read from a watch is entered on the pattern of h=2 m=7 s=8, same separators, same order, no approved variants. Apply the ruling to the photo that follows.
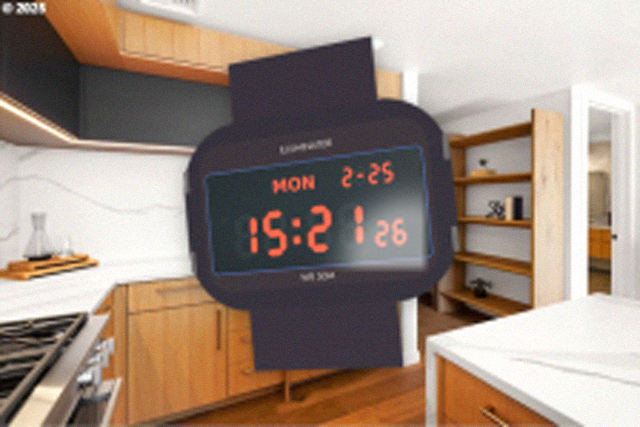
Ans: h=15 m=21 s=26
